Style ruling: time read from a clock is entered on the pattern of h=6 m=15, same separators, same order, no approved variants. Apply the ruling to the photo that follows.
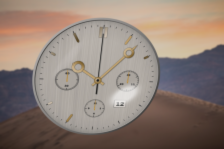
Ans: h=10 m=7
